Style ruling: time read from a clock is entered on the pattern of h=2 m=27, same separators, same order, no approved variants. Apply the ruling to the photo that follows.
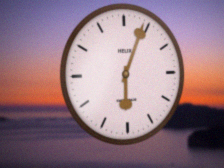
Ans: h=6 m=4
